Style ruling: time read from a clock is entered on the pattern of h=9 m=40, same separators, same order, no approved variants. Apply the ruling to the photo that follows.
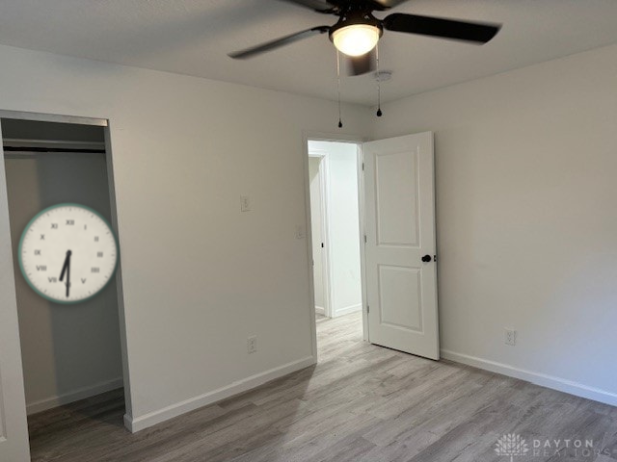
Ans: h=6 m=30
